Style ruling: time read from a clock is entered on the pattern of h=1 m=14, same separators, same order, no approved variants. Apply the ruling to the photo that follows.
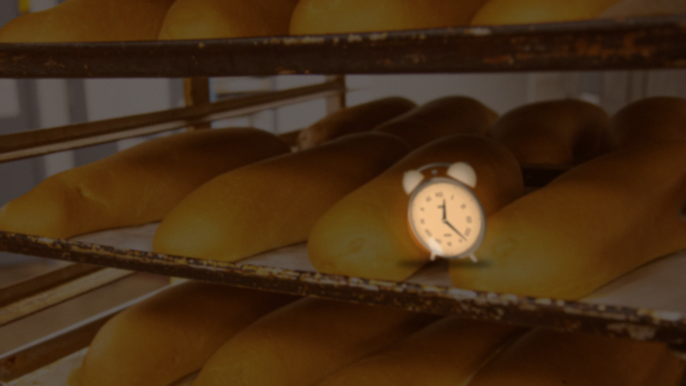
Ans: h=12 m=23
